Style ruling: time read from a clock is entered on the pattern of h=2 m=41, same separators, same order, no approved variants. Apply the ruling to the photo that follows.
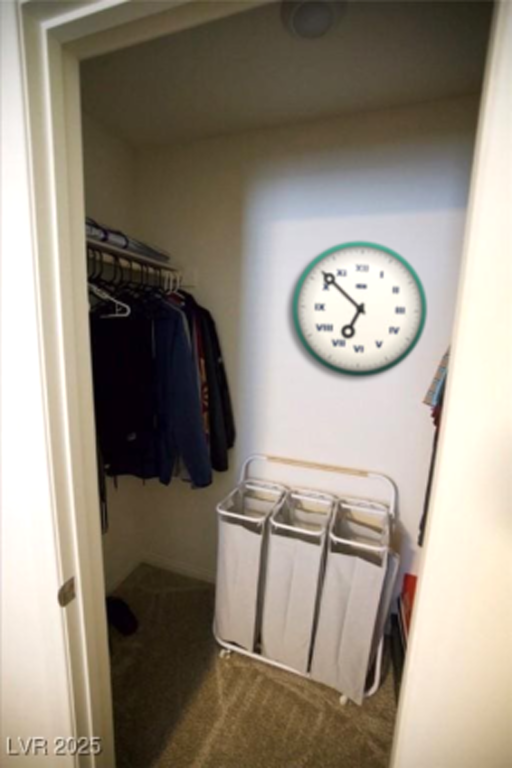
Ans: h=6 m=52
